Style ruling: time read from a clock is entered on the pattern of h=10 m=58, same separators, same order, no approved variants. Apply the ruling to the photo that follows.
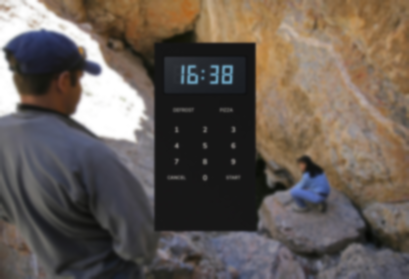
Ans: h=16 m=38
